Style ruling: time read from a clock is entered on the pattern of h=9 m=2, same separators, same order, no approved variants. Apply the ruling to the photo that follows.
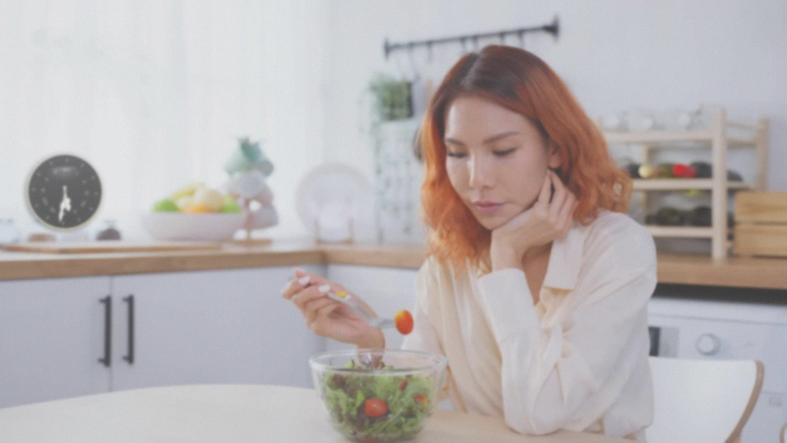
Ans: h=5 m=31
